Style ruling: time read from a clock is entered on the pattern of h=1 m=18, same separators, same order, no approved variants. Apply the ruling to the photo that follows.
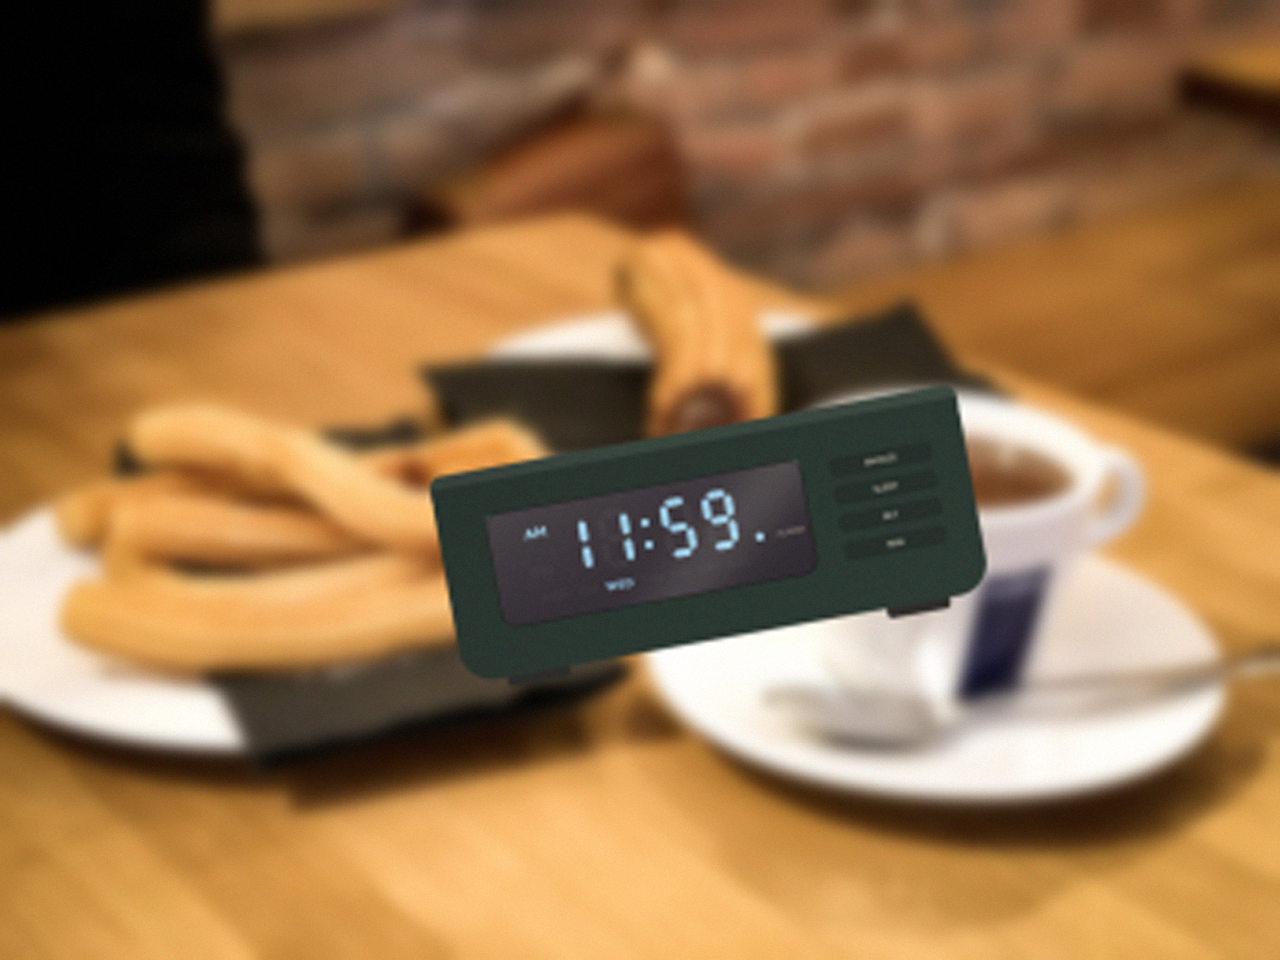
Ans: h=11 m=59
